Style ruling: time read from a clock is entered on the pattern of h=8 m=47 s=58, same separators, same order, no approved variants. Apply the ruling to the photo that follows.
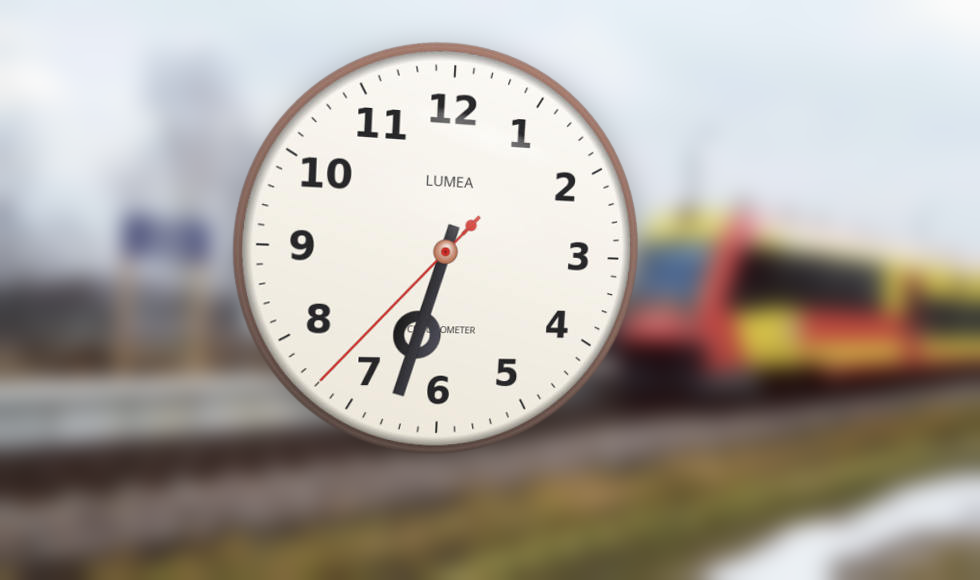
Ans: h=6 m=32 s=37
